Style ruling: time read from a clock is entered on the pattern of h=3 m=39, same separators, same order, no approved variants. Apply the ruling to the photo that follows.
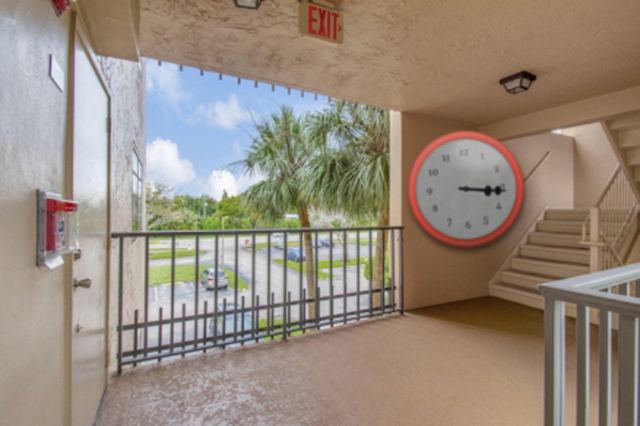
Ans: h=3 m=16
